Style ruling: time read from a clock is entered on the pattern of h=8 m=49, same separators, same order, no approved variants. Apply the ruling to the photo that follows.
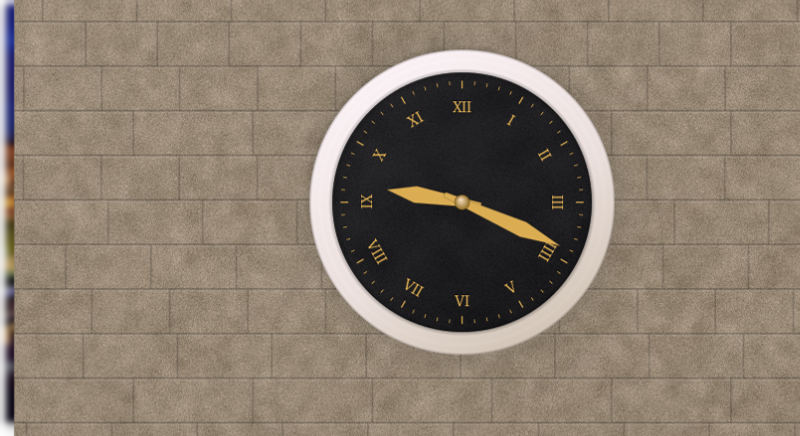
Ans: h=9 m=19
